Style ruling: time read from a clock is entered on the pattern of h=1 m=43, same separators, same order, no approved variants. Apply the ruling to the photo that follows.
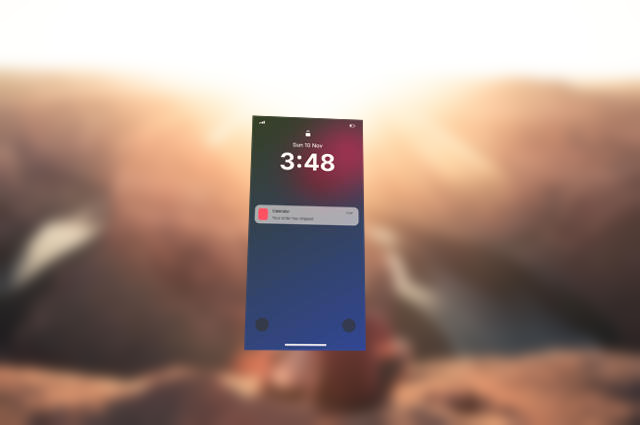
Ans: h=3 m=48
